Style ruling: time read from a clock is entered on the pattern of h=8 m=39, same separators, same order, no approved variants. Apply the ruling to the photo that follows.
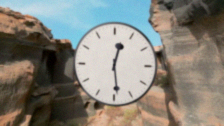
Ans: h=12 m=29
